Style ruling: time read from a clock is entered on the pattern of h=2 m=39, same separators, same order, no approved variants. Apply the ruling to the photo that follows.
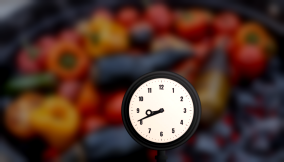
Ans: h=8 m=41
